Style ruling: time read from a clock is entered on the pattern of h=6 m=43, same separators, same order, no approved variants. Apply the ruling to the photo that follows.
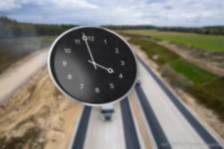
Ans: h=3 m=58
